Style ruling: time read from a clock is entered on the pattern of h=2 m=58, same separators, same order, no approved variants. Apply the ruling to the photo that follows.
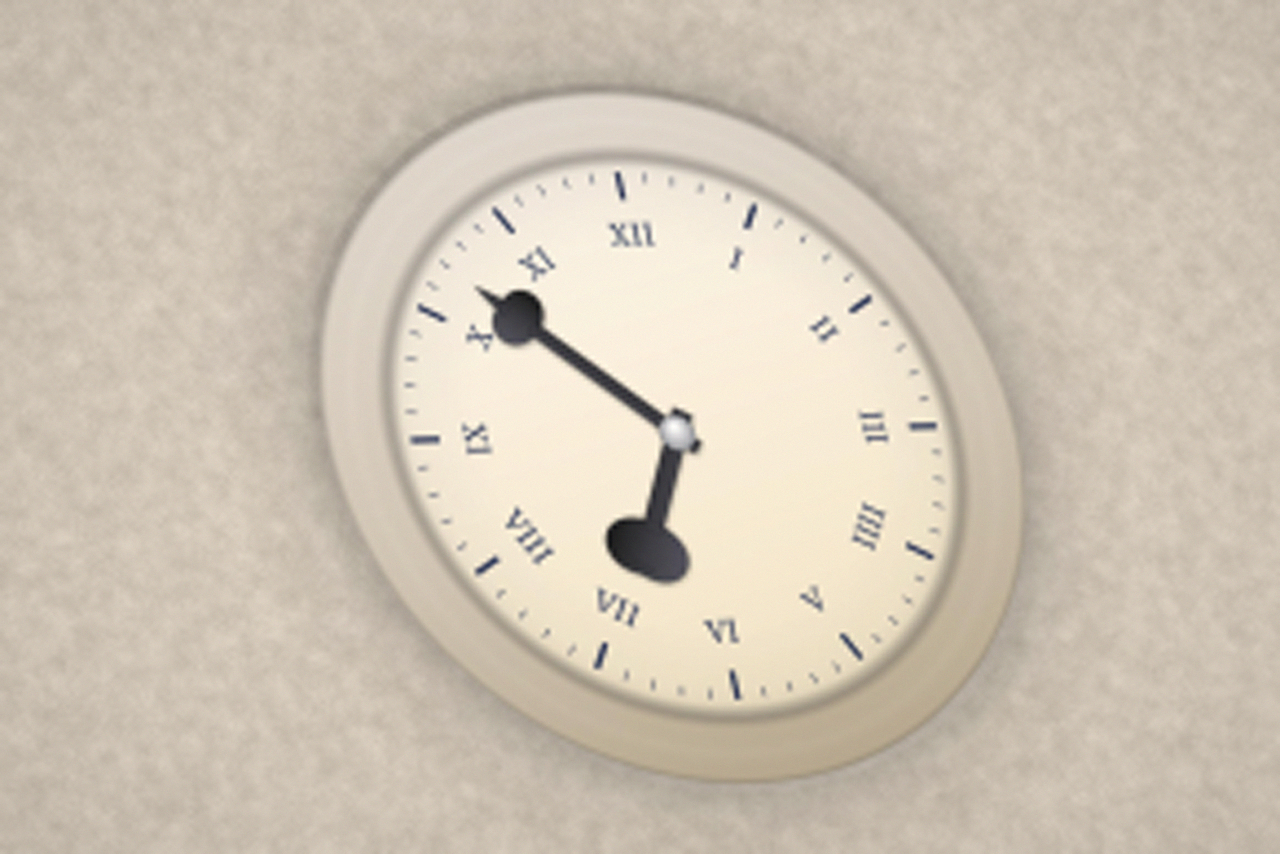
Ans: h=6 m=52
